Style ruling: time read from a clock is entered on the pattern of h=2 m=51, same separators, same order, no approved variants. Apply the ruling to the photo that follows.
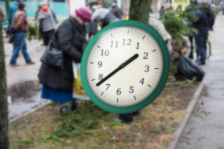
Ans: h=1 m=38
